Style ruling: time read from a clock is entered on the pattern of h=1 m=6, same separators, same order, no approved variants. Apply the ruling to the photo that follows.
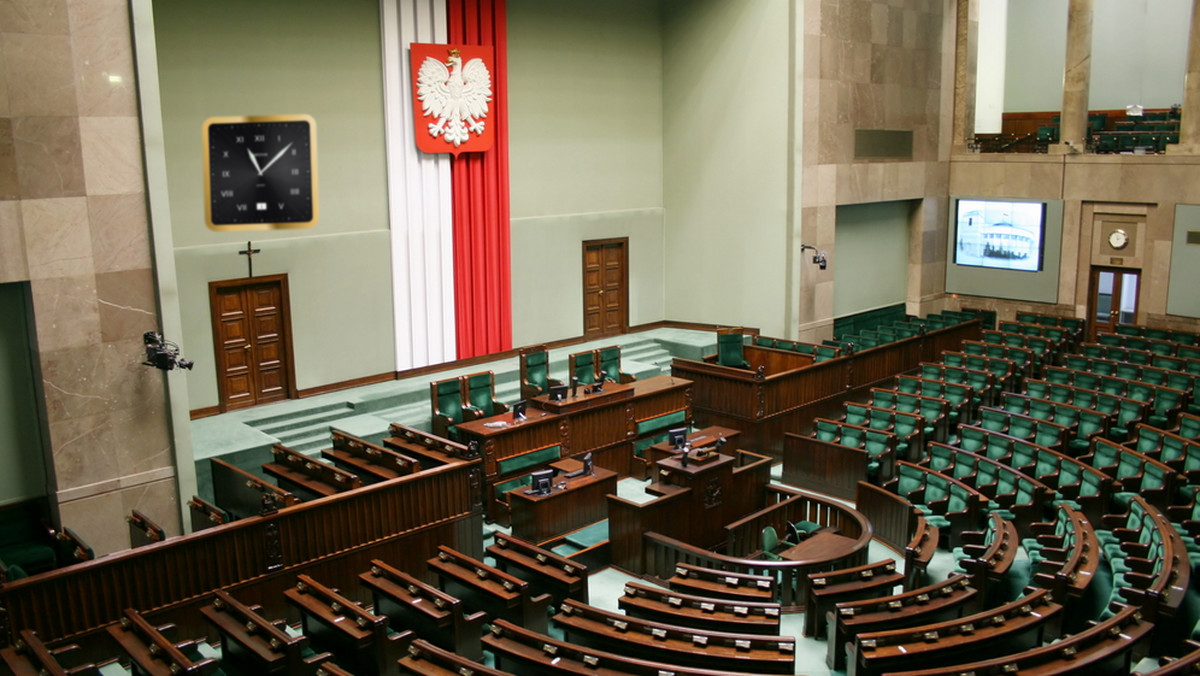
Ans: h=11 m=8
